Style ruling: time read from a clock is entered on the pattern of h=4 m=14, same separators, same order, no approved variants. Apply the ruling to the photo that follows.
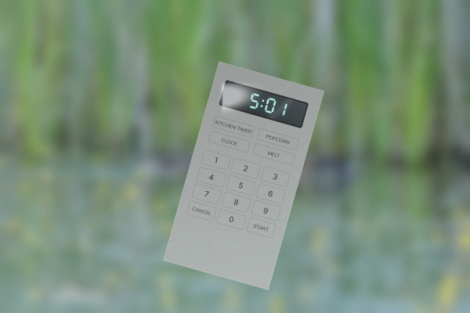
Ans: h=5 m=1
